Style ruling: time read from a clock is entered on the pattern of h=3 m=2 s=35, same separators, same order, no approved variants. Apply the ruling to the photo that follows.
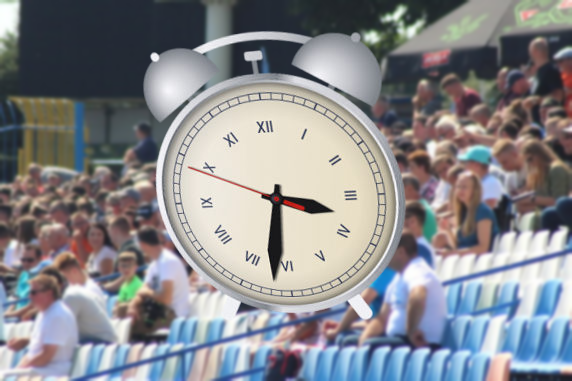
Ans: h=3 m=31 s=49
